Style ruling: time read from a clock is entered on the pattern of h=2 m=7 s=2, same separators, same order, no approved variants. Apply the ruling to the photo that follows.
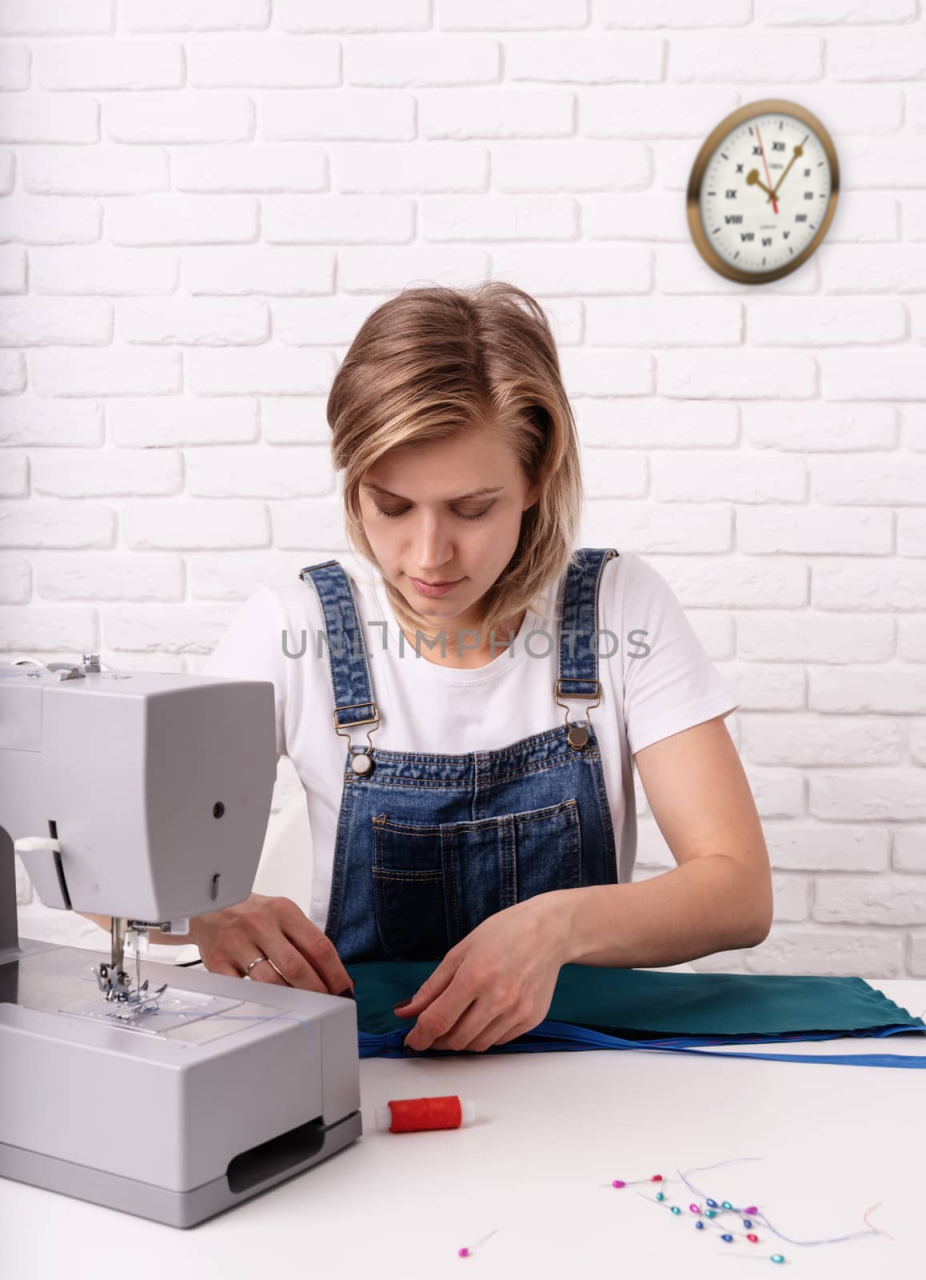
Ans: h=10 m=4 s=56
